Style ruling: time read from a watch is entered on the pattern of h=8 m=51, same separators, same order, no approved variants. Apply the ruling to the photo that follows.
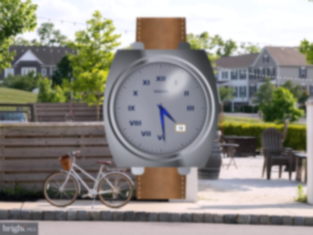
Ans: h=4 m=29
